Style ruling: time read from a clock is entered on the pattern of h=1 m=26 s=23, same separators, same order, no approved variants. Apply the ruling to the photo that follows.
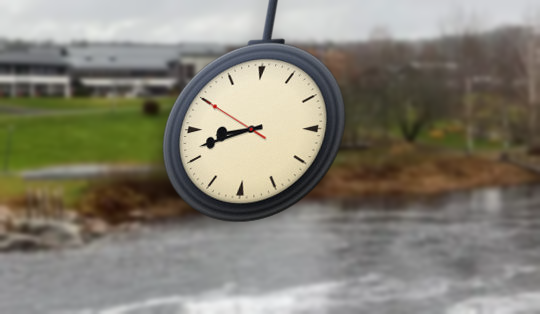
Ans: h=8 m=41 s=50
